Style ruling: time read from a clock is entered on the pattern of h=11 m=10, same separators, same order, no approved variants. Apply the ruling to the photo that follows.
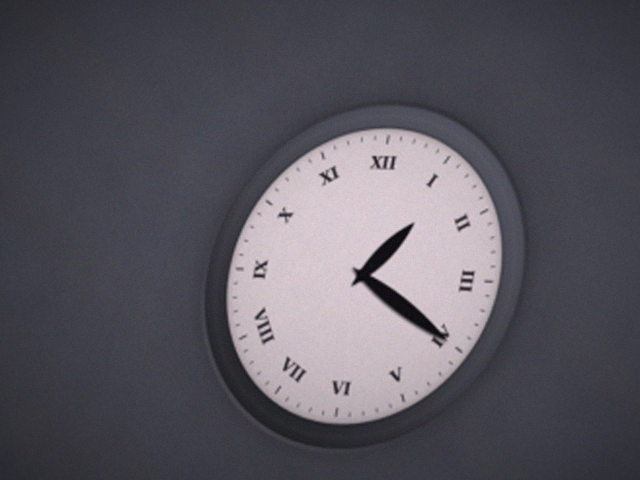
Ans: h=1 m=20
